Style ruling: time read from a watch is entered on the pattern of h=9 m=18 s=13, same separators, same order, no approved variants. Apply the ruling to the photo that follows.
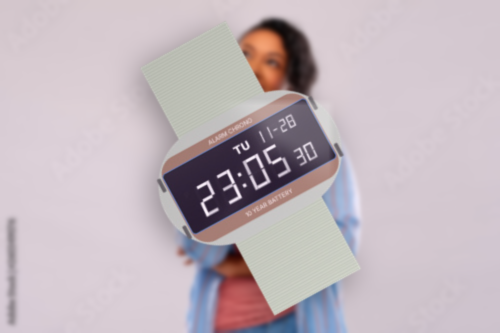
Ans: h=23 m=5 s=30
